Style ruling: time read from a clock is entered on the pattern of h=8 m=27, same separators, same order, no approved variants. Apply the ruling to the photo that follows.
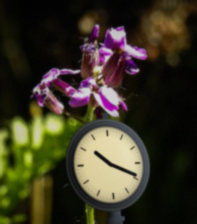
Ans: h=10 m=19
